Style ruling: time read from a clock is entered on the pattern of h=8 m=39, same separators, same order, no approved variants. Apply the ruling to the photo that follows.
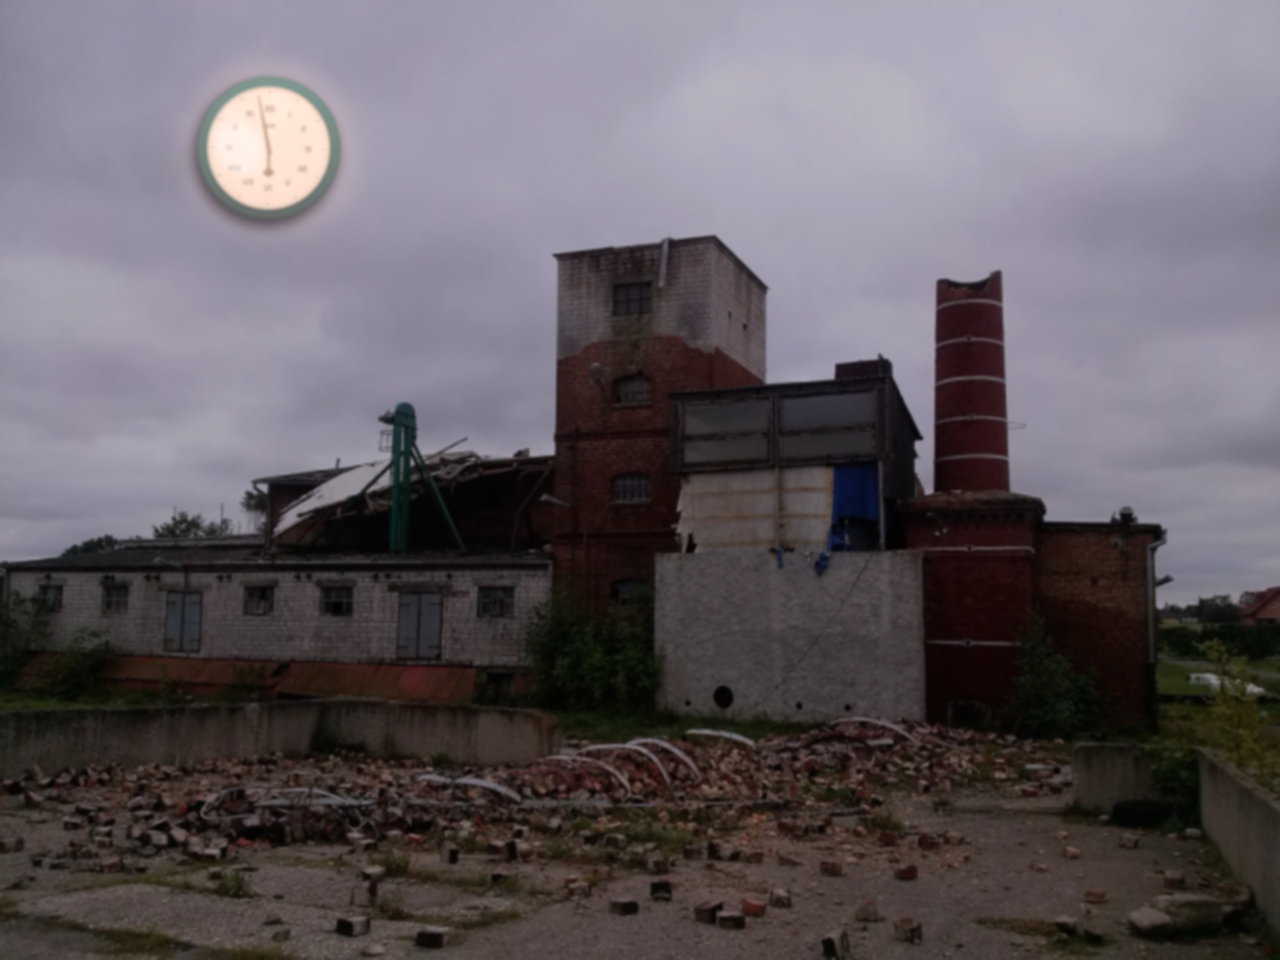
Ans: h=5 m=58
